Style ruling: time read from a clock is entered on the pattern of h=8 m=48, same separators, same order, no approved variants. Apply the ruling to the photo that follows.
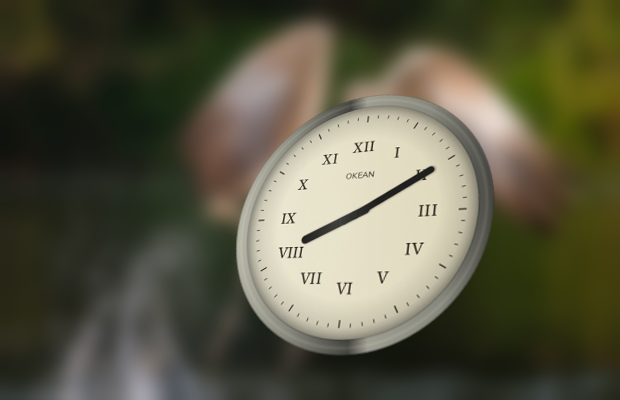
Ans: h=8 m=10
